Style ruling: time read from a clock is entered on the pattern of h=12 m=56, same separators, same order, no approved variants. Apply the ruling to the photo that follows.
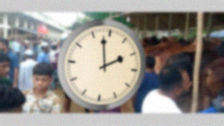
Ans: h=1 m=58
